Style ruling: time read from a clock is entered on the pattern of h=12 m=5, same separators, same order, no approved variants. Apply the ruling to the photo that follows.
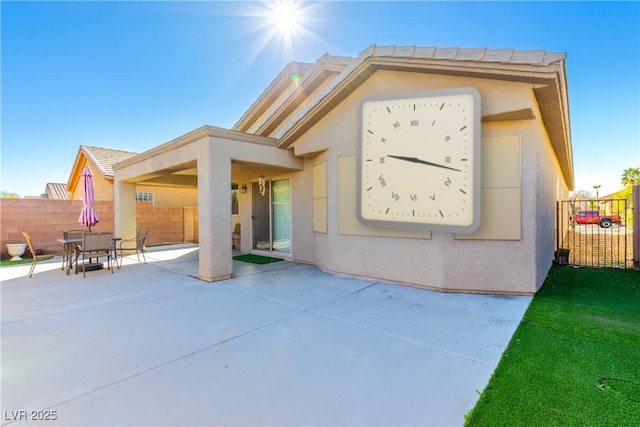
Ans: h=9 m=17
